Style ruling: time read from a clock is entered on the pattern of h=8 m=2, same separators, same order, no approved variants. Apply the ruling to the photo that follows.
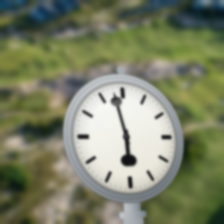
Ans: h=5 m=58
